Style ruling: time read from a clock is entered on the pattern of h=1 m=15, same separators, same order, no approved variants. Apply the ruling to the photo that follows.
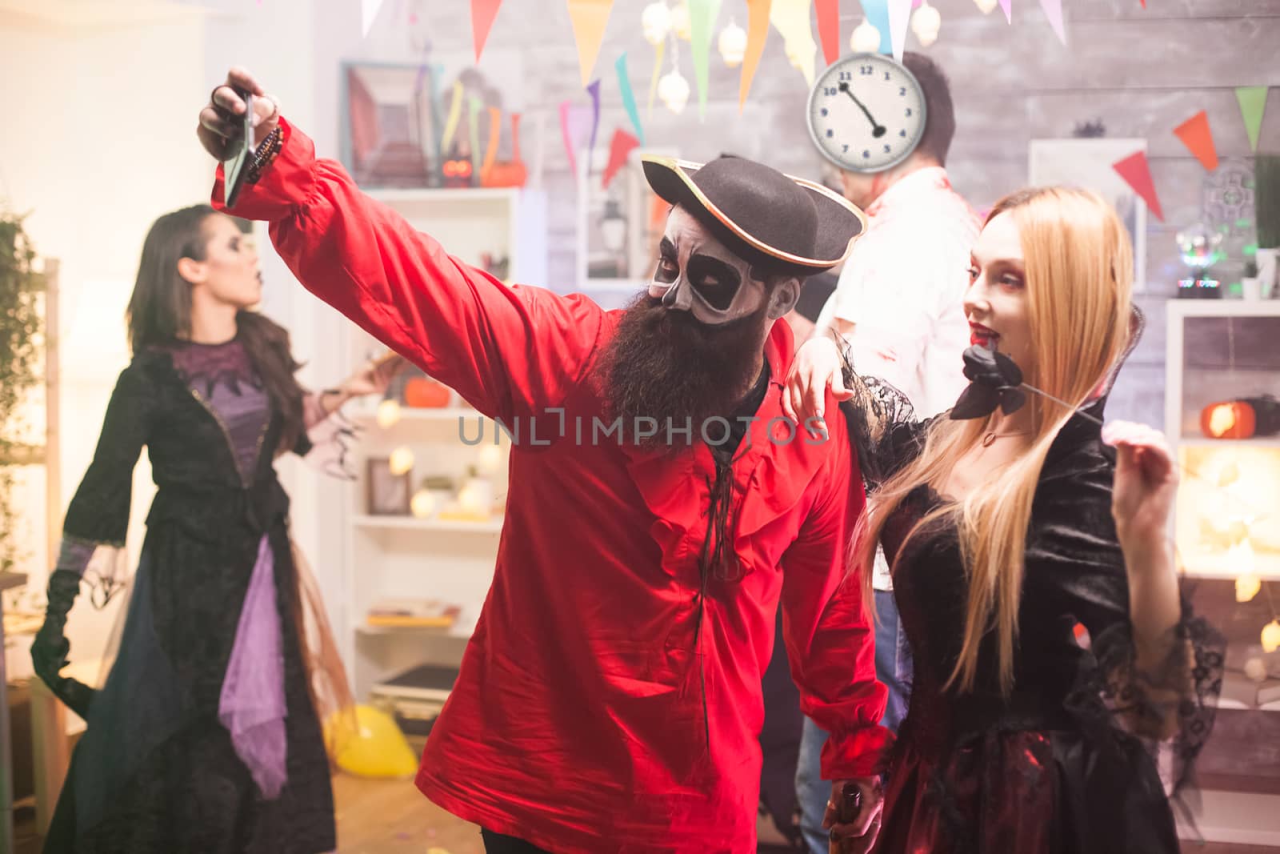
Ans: h=4 m=53
